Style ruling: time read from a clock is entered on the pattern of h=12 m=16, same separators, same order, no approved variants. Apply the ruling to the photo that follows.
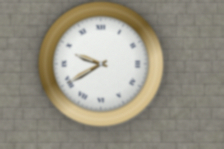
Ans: h=9 m=40
